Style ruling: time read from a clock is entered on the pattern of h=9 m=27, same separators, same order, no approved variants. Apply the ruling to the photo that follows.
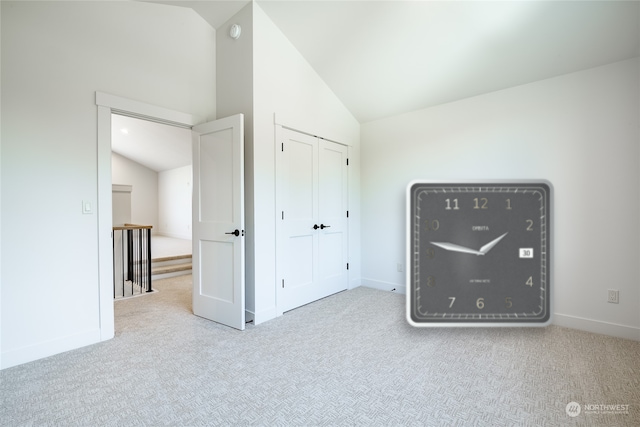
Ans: h=1 m=47
